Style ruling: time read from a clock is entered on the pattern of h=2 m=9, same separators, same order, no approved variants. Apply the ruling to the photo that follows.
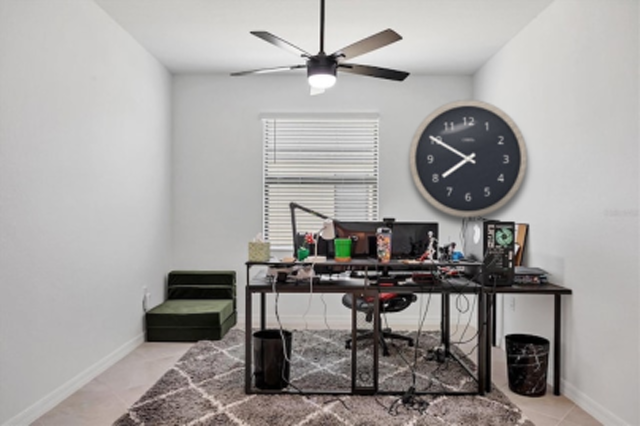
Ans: h=7 m=50
